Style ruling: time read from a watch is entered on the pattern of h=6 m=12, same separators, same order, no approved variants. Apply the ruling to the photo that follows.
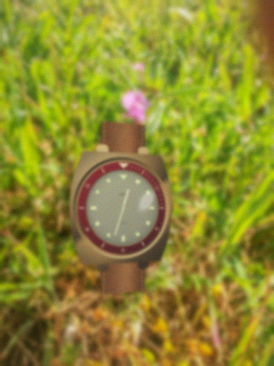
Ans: h=12 m=33
